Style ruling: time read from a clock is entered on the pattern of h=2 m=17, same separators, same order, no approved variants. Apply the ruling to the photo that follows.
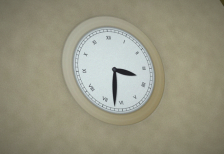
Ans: h=3 m=32
